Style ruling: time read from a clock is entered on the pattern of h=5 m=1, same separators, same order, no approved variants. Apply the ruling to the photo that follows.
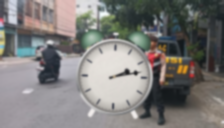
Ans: h=2 m=13
